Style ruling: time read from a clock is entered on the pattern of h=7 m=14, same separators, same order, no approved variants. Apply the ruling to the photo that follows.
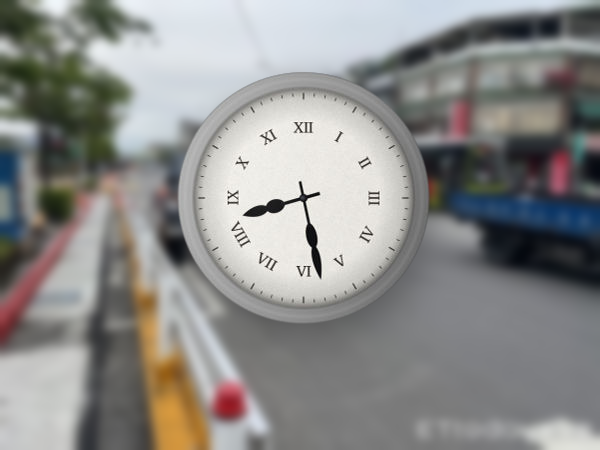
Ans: h=8 m=28
